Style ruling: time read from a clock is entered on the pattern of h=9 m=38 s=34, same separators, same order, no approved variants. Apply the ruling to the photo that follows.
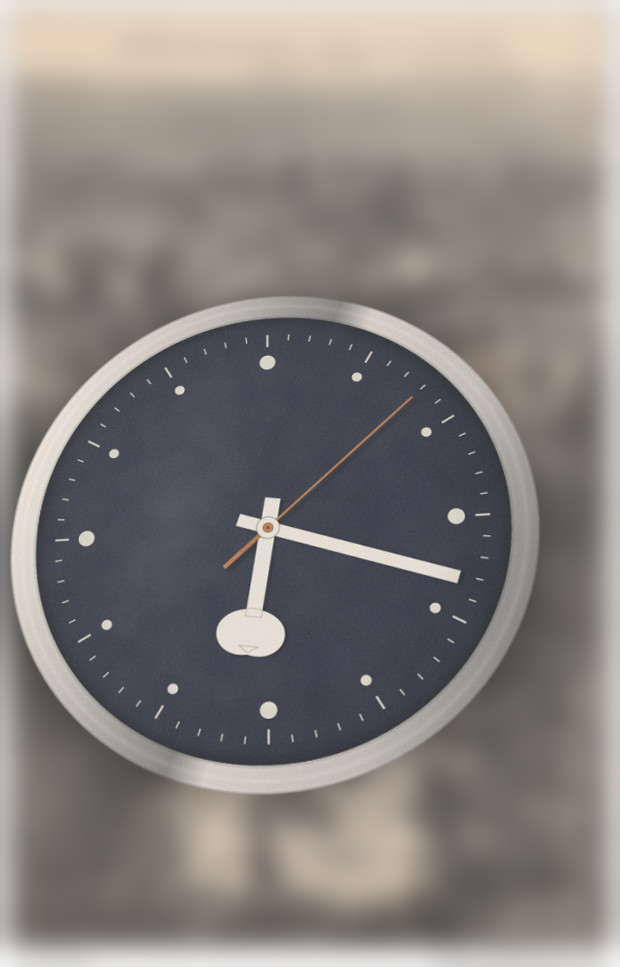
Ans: h=6 m=18 s=8
